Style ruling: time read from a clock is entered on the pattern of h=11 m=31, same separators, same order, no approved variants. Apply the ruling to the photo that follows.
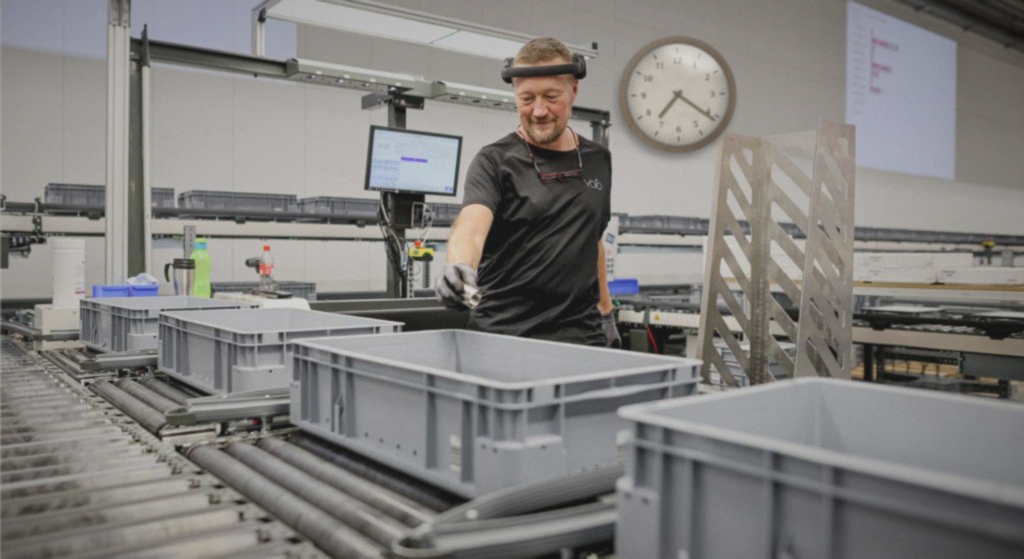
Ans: h=7 m=21
